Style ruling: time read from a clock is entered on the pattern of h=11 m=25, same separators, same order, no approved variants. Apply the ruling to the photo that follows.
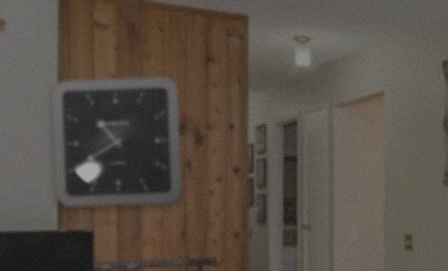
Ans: h=10 m=40
